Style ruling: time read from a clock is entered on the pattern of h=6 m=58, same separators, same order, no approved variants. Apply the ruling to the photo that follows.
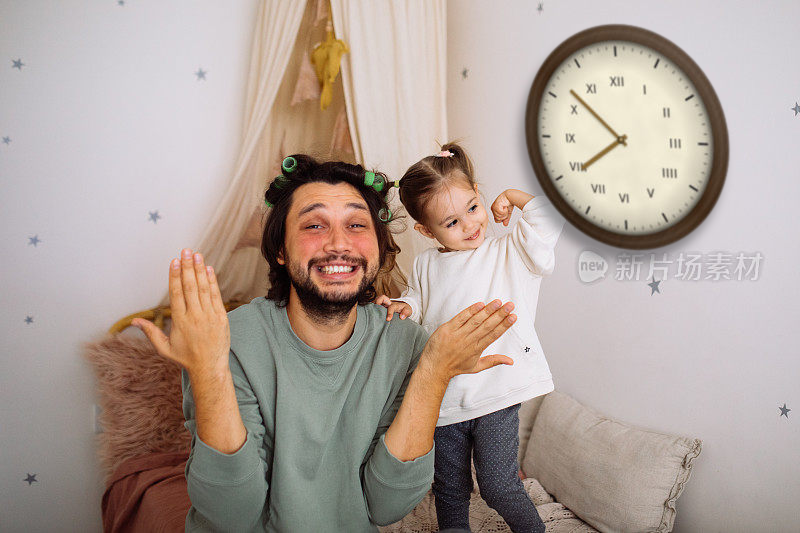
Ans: h=7 m=52
